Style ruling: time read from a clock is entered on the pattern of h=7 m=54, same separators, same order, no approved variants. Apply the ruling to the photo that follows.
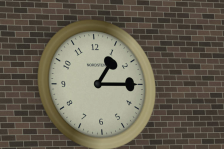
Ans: h=1 m=15
